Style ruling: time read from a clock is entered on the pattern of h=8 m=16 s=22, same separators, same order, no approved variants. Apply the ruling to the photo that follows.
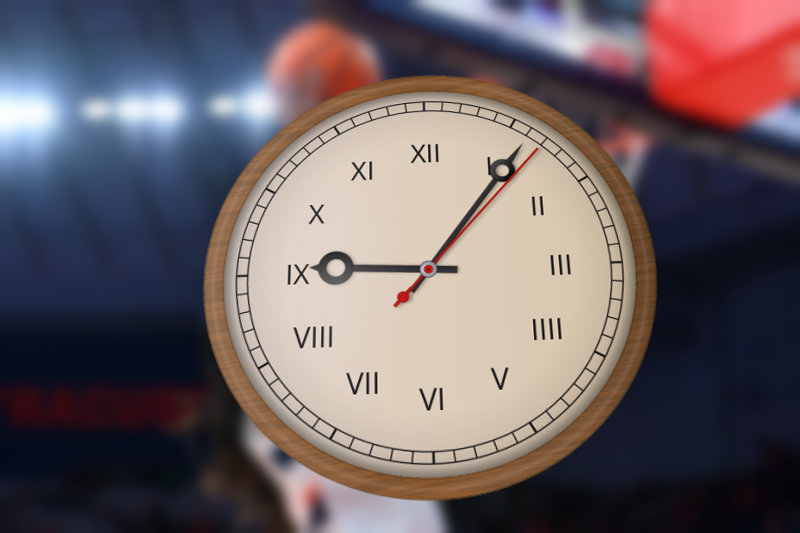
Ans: h=9 m=6 s=7
